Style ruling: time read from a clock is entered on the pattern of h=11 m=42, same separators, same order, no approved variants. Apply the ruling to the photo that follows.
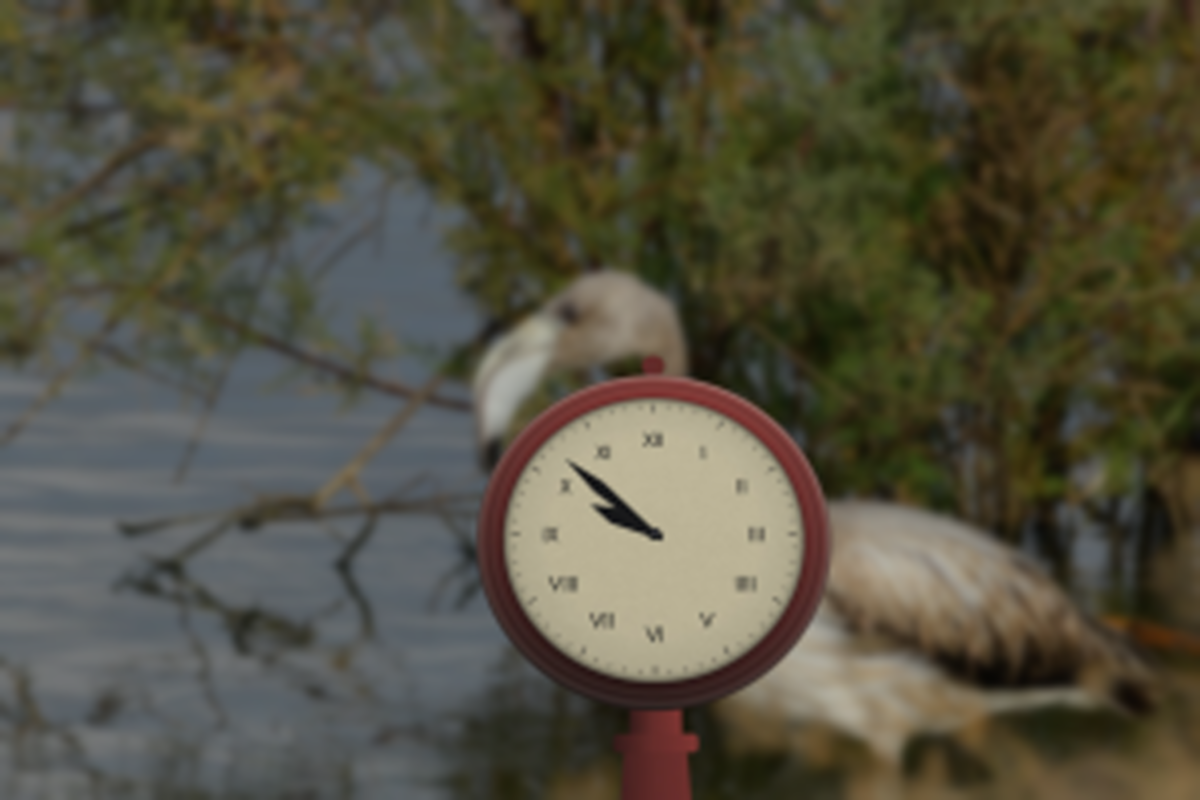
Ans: h=9 m=52
